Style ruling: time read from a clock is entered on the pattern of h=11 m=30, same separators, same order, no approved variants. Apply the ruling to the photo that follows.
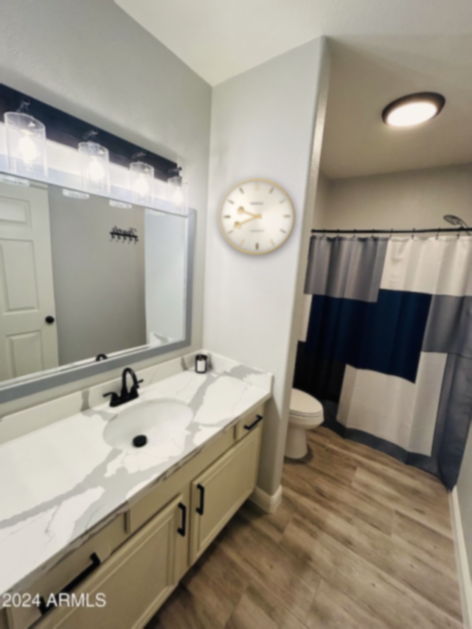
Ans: h=9 m=41
